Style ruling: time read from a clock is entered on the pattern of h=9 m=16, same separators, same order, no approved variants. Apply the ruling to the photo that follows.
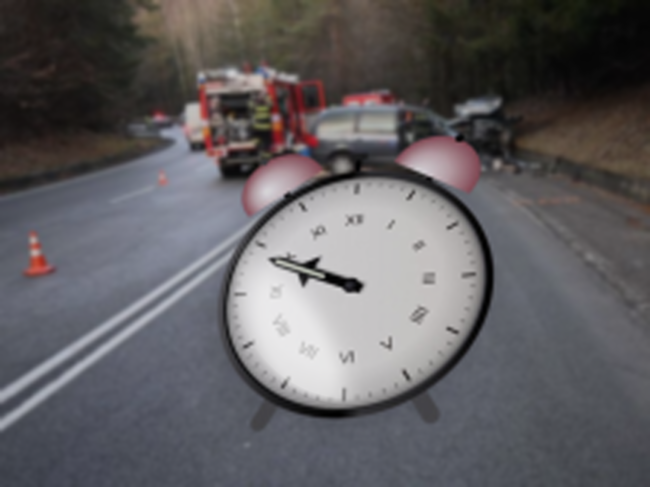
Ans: h=9 m=49
